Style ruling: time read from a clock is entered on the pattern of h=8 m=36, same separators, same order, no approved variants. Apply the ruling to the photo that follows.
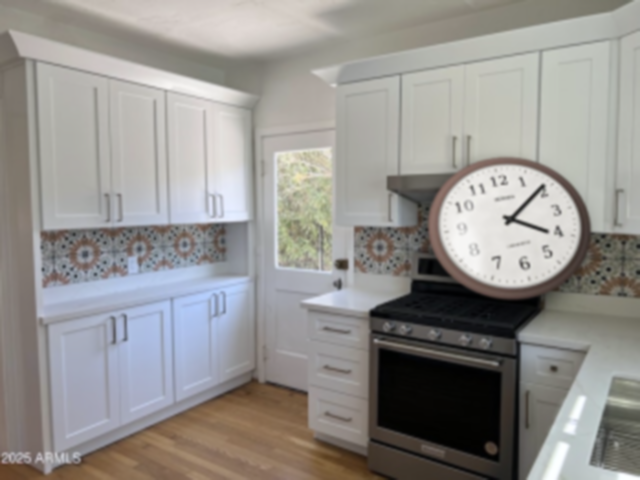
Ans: h=4 m=9
